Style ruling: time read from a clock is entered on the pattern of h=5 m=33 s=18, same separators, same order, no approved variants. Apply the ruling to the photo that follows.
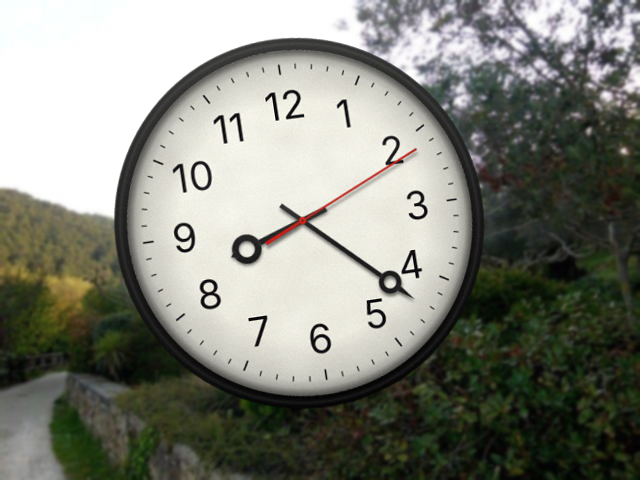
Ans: h=8 m=22 s=11
